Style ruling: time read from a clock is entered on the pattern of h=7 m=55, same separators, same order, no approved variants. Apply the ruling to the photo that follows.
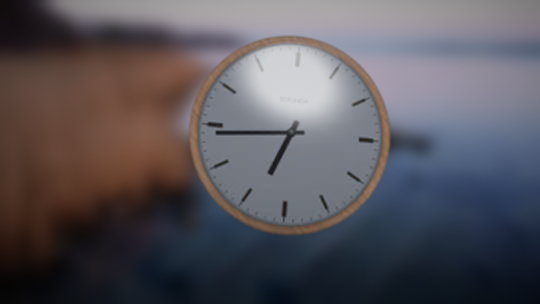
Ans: h=6 m=44
